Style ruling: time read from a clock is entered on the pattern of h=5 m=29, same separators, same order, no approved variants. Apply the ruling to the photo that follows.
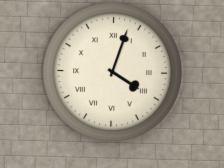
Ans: h=4 m=3
